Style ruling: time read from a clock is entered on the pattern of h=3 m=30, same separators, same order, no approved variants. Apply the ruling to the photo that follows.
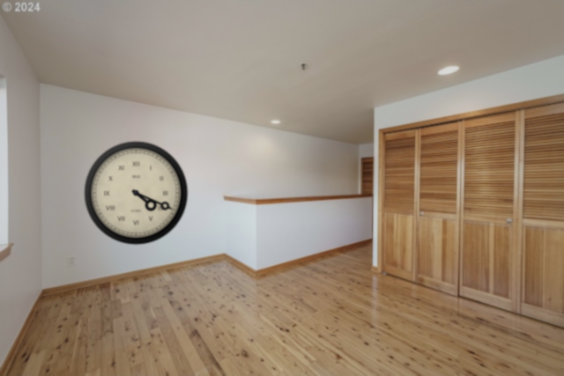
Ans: h=4 m=19
